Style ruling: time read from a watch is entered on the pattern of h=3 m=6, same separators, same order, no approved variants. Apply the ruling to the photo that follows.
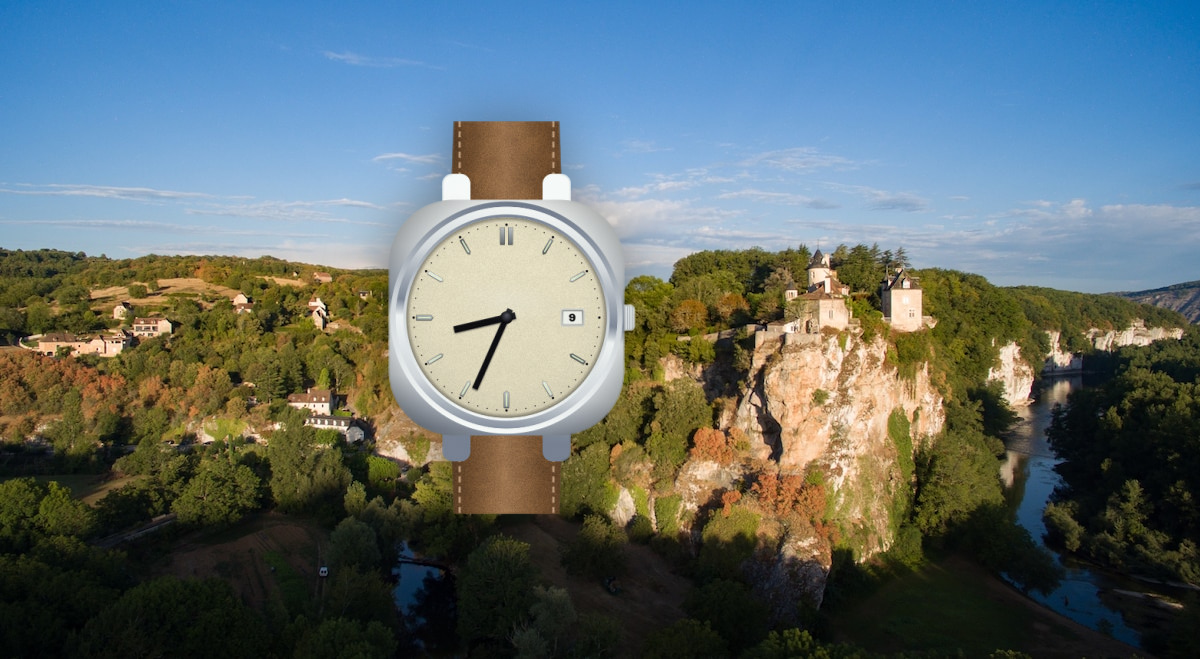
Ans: h=8 m=34
